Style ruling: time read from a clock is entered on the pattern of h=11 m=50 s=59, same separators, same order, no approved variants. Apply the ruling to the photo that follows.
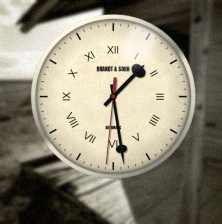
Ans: h=1 m=28 s=31
